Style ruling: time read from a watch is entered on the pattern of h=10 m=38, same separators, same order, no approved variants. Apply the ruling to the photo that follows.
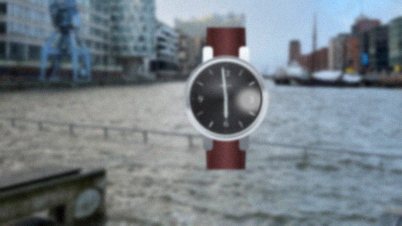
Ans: h=5 m=59
